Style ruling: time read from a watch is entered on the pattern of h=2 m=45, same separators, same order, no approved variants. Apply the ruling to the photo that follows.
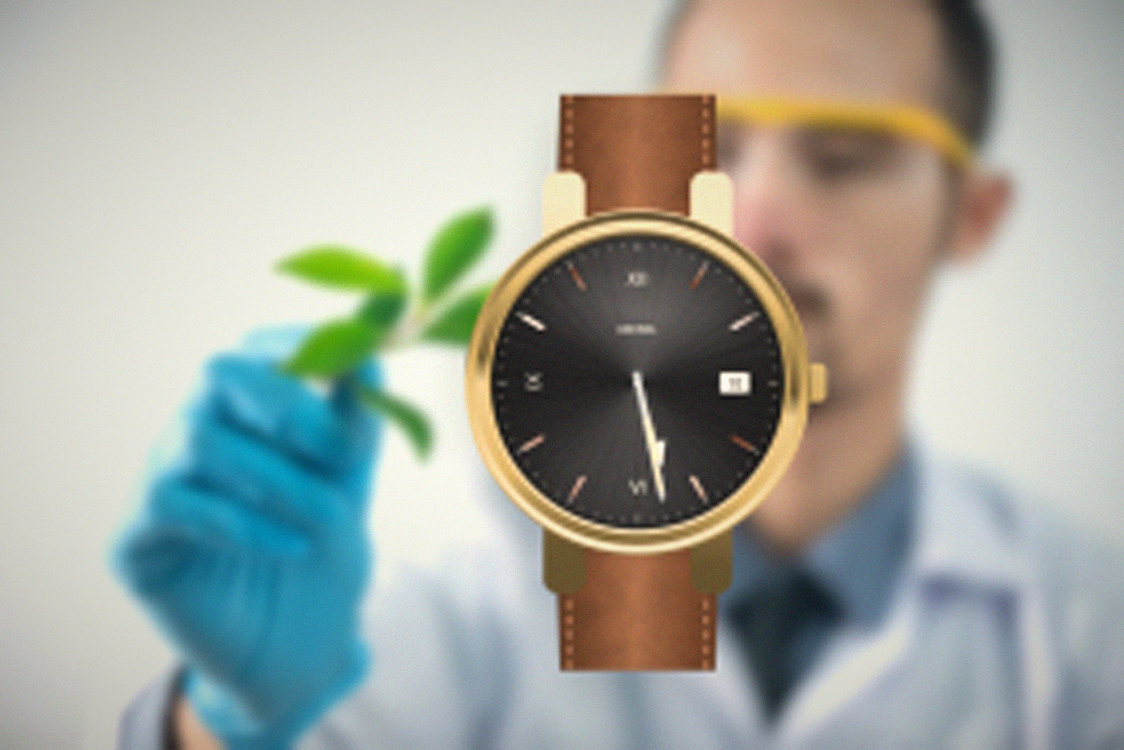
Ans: h=5 m=28
